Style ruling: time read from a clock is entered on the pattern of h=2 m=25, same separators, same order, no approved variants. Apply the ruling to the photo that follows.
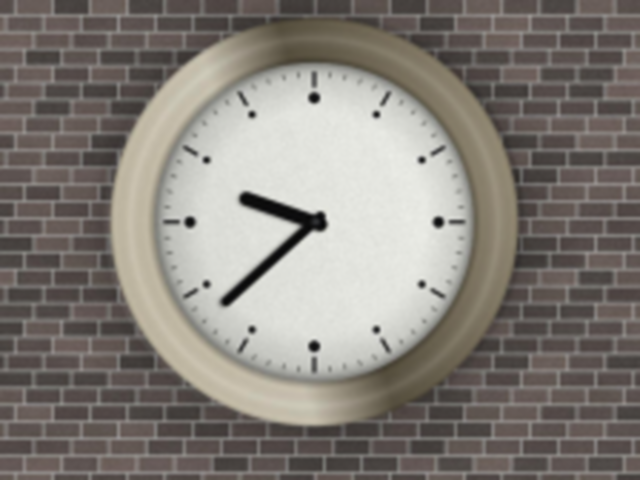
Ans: h=9 m=38
